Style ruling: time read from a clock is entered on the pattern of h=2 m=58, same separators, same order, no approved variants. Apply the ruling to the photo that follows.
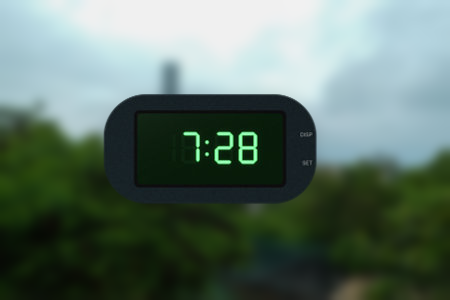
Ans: h=7 m=28
